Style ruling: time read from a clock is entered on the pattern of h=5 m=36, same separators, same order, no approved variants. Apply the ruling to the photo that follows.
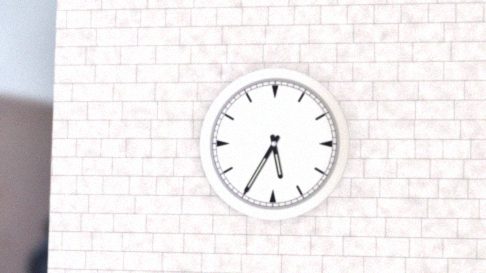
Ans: h=5 m=35
